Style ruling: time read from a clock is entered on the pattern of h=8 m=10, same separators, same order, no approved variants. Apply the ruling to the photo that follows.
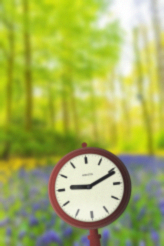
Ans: h=9 m=11
